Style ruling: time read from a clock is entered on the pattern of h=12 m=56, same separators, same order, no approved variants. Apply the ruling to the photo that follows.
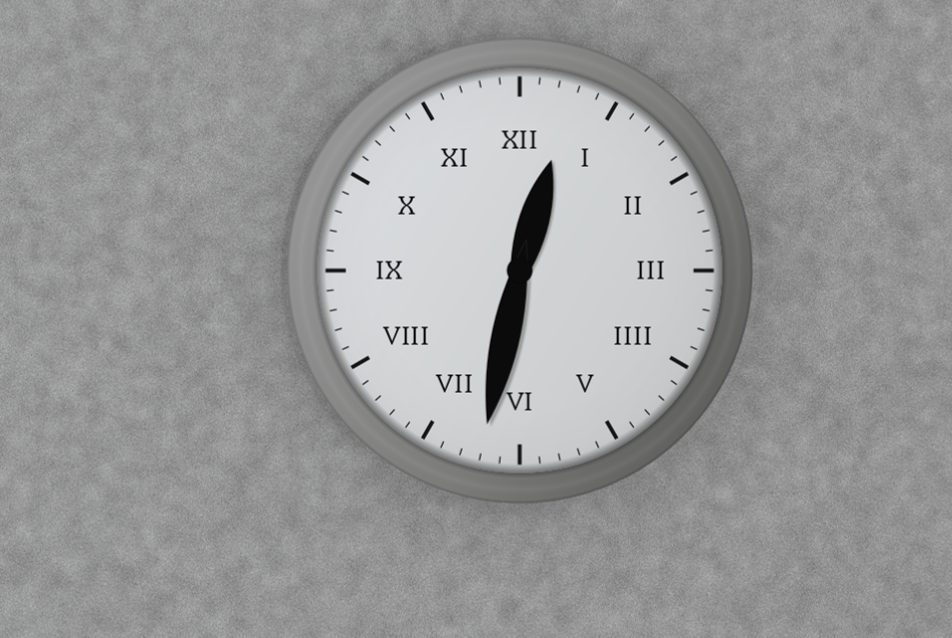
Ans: h=12 m=32
